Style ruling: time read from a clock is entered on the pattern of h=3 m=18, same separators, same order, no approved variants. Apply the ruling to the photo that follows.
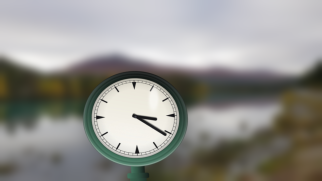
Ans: h=3 m=21
